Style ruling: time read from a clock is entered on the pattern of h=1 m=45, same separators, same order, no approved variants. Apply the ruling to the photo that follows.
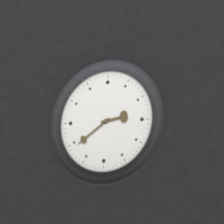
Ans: h=2 m=39
